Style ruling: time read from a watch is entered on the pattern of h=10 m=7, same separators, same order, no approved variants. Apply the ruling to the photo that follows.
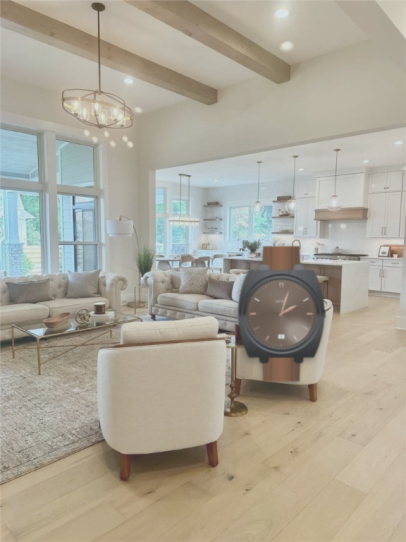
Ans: h=2 m=3
